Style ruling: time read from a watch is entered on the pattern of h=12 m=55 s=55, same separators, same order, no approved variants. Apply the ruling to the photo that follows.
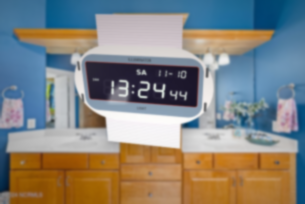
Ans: h=13 m=24 s=44
